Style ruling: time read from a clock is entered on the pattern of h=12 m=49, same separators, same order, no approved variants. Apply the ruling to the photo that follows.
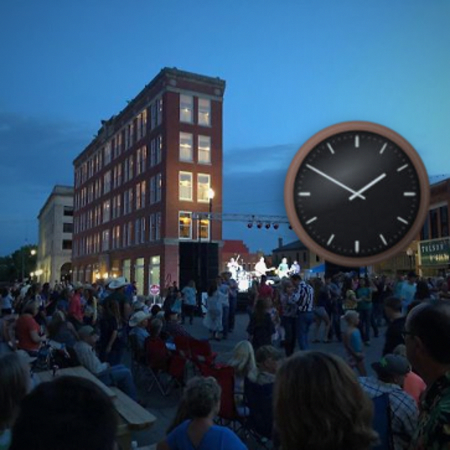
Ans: h=1 m=50
